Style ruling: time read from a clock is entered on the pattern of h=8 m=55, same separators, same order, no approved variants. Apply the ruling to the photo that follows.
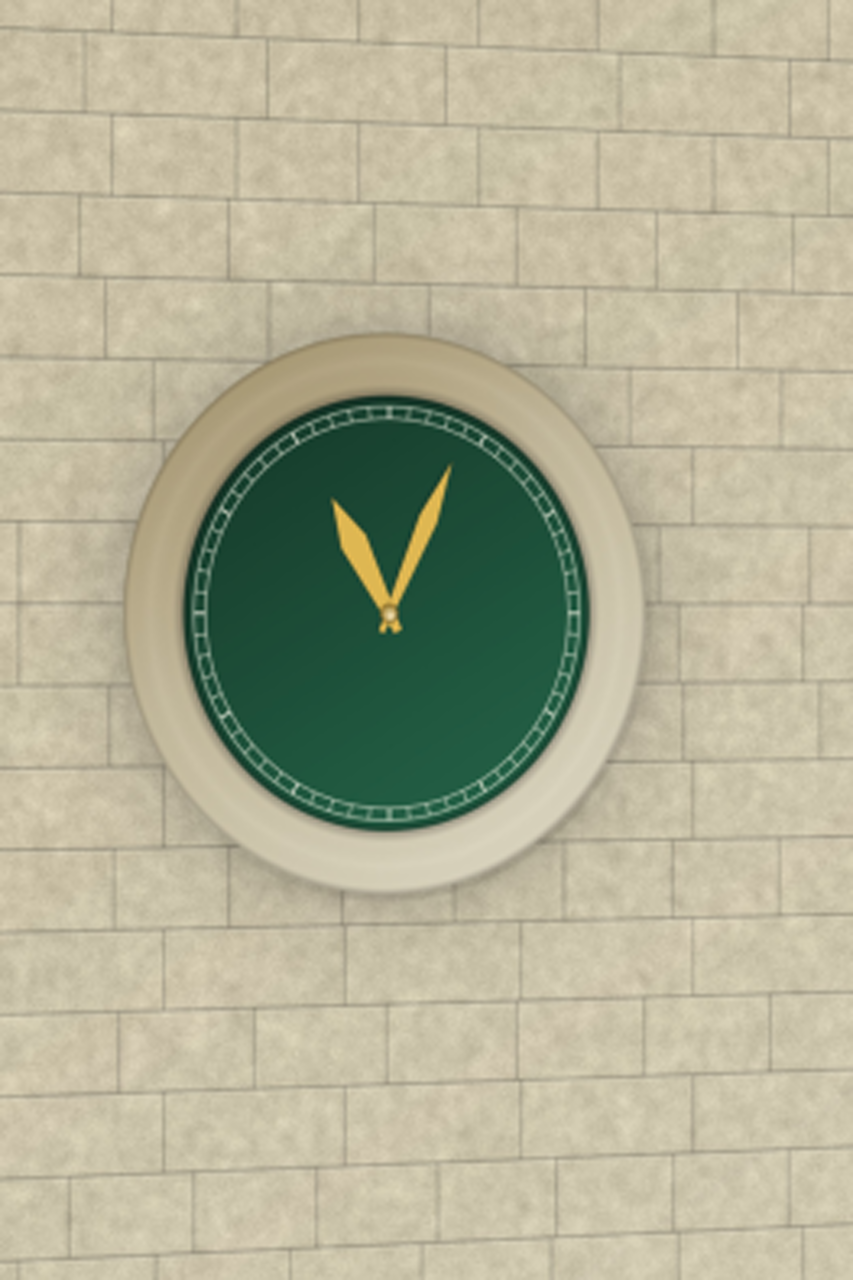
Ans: h=11 m=4
